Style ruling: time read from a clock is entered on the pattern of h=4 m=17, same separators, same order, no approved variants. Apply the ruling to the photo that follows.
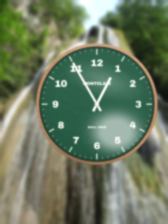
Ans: h=12 m=55
